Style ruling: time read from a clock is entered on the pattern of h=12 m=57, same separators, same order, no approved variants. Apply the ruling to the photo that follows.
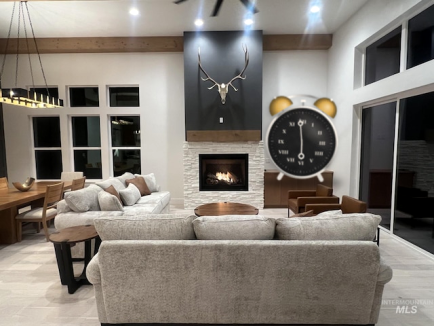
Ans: h=5 m=59
